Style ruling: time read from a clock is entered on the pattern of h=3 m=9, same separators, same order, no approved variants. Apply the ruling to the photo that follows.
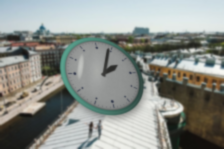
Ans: h=2 m=4
